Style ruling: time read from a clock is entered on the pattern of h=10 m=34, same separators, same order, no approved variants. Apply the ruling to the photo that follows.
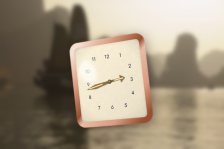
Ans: h=2 m=43
